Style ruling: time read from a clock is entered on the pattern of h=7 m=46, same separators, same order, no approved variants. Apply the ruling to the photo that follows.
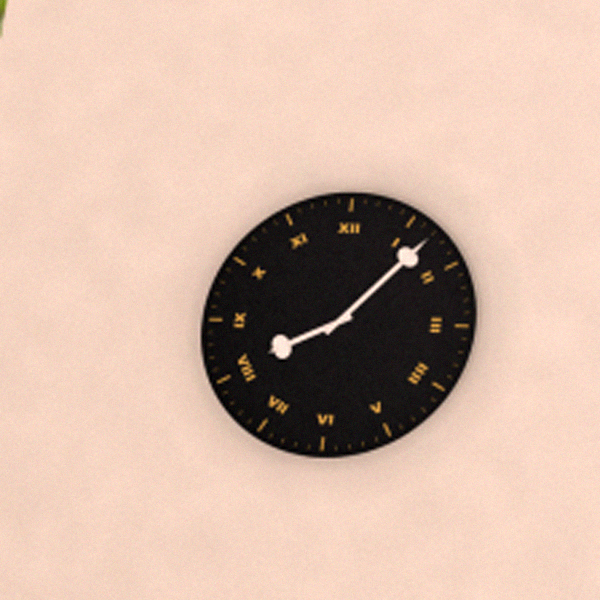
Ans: h=8 m=7
